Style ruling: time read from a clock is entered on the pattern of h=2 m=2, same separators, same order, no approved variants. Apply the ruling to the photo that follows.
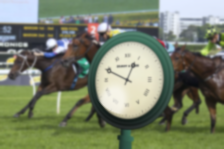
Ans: h=12 m=49
